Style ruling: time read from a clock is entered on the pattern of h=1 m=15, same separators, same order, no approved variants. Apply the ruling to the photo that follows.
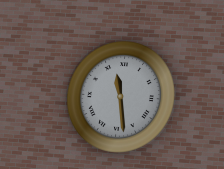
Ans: h=11 m=28
